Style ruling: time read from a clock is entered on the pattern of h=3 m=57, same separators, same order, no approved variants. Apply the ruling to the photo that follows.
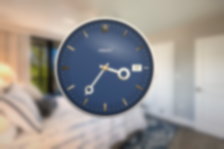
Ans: h=3 m=36
